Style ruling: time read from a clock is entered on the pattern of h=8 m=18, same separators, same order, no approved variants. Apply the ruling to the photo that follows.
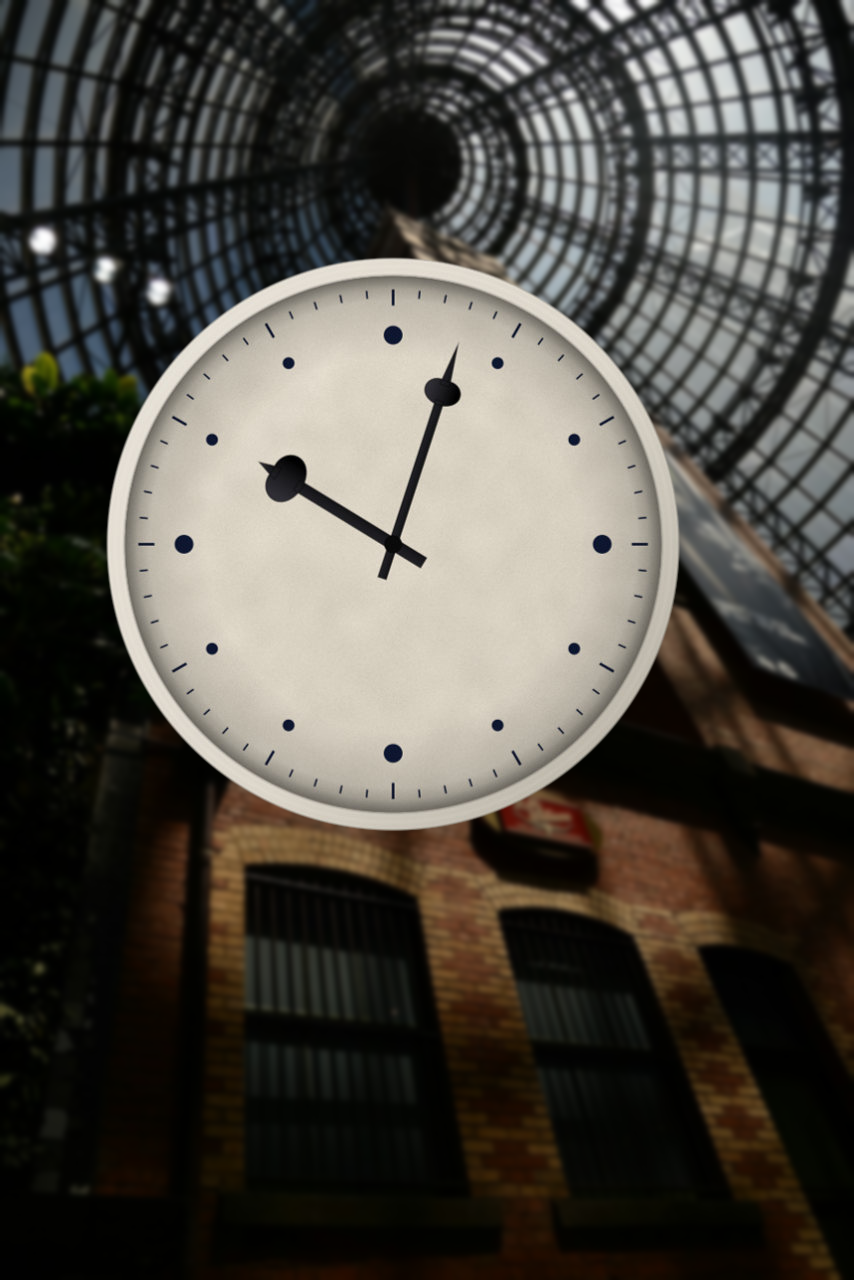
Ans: h=10 m=3
